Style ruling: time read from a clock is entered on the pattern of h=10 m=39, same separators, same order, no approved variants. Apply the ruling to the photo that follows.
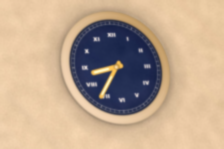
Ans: h=8 m=36
